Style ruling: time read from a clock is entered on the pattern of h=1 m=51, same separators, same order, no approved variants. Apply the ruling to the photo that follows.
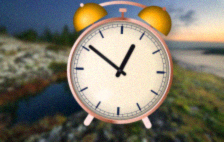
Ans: h=12 m=51
